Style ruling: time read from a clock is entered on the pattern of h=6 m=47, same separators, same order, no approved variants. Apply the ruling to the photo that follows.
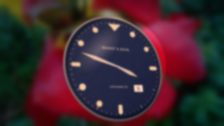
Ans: h=3 m=48
